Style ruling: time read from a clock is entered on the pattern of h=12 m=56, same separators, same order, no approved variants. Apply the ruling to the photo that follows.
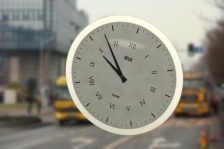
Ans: h=9 m=53
